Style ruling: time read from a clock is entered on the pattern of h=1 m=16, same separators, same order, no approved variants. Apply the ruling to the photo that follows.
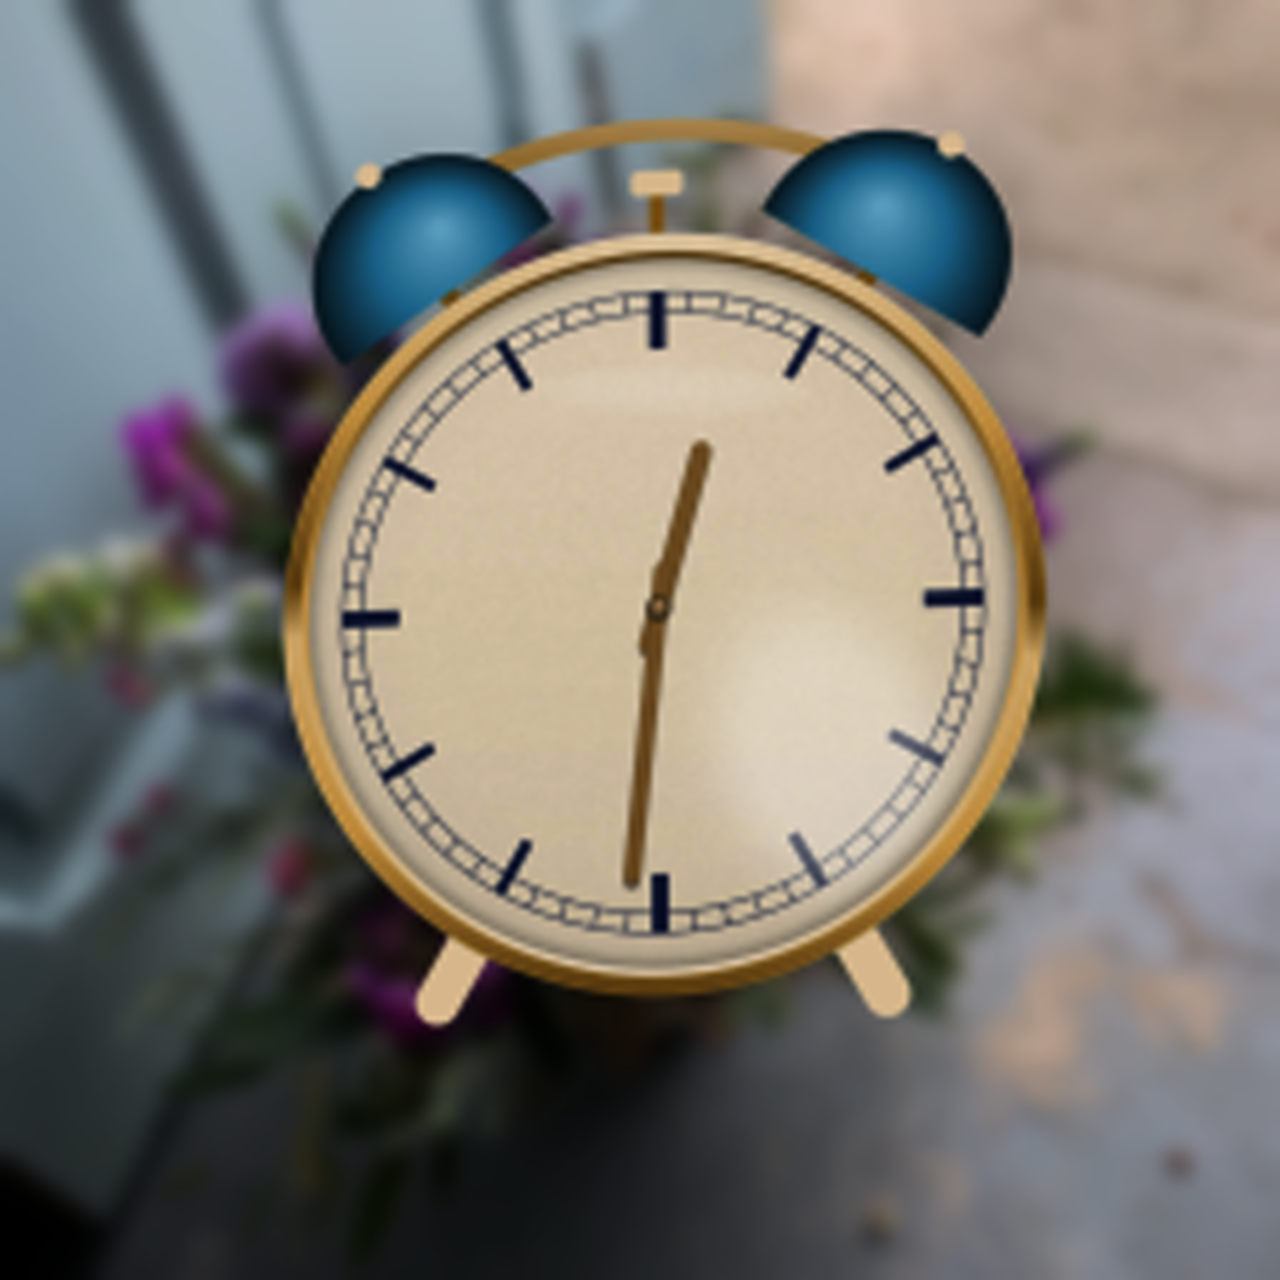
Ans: h=12 m=31
